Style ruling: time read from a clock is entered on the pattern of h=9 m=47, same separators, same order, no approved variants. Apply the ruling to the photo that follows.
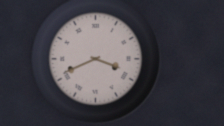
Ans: h=3 m=41
